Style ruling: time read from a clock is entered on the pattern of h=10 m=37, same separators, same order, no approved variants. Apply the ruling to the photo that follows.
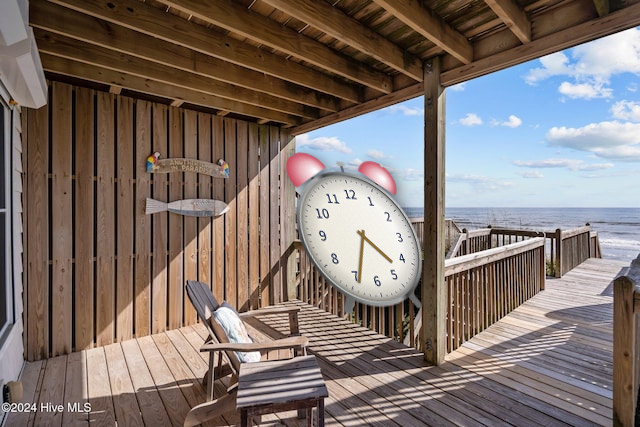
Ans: h=4 m=34
